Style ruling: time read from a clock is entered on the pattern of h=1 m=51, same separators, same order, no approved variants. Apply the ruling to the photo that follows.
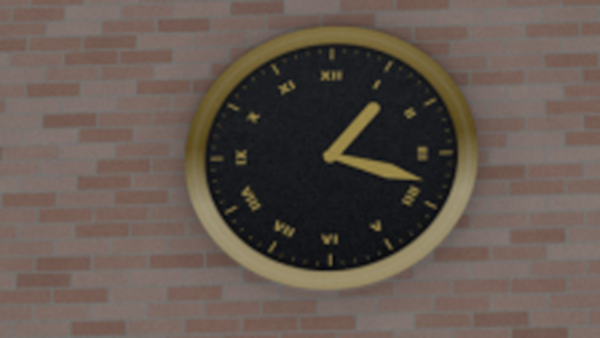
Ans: h=1 m=18
